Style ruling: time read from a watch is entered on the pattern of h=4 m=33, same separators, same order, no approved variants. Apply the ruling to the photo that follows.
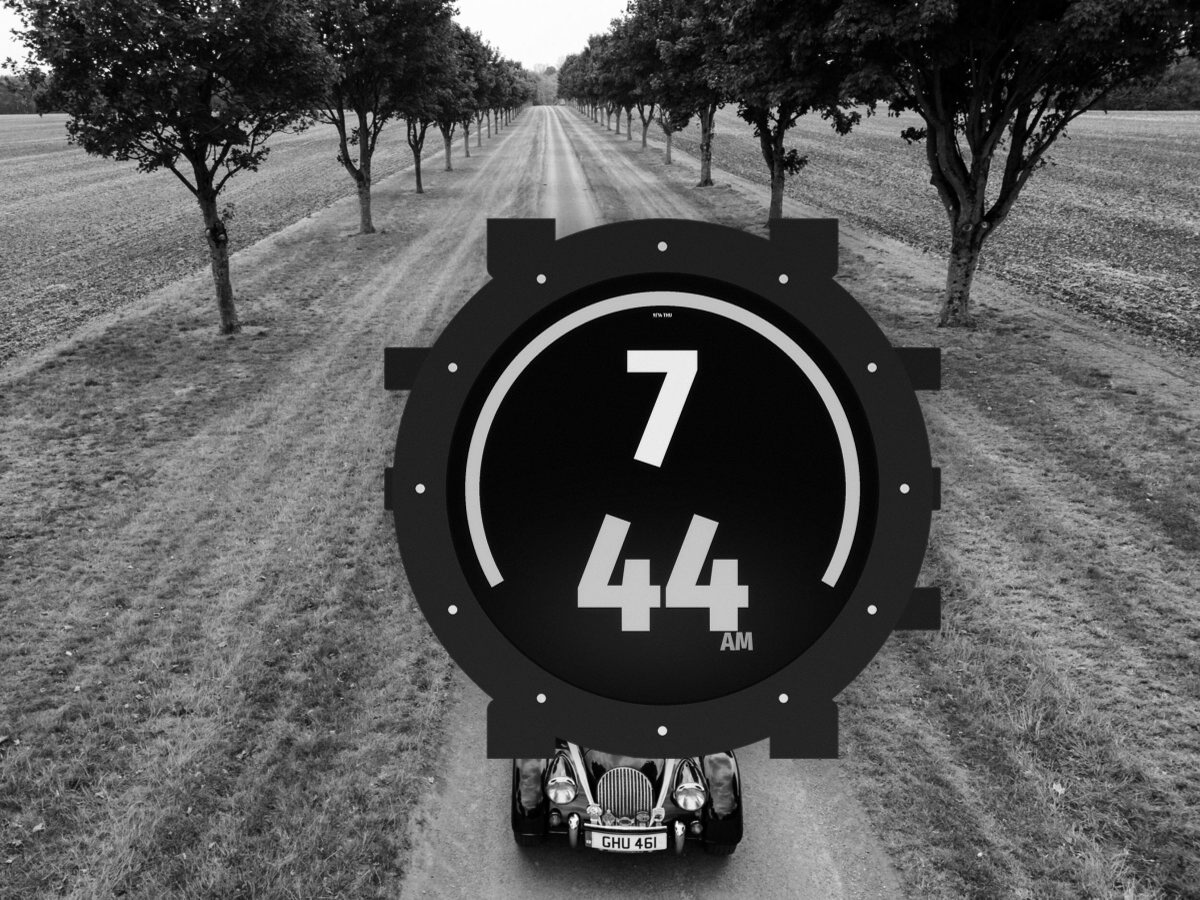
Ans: h=7 m=44
